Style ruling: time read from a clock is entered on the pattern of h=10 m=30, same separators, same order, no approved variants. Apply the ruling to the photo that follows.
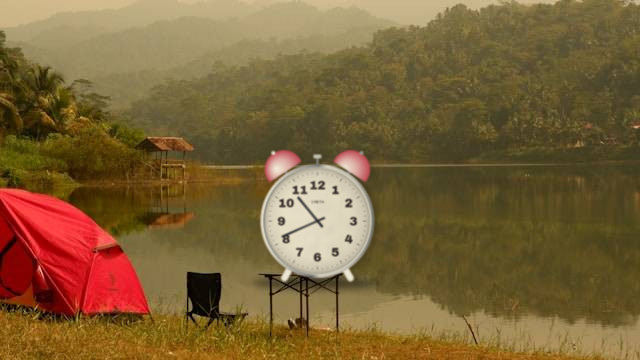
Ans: h=10 m=41
